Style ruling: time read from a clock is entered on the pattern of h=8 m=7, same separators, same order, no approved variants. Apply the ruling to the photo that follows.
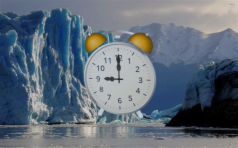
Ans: h=9 m=0
